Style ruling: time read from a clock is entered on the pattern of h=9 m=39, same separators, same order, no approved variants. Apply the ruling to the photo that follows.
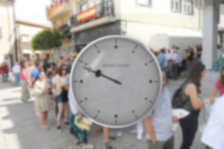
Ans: h=9 m=49
